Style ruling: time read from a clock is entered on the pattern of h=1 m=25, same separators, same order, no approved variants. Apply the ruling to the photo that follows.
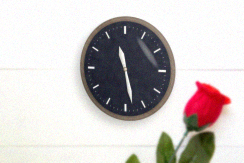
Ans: h=11 m=28
